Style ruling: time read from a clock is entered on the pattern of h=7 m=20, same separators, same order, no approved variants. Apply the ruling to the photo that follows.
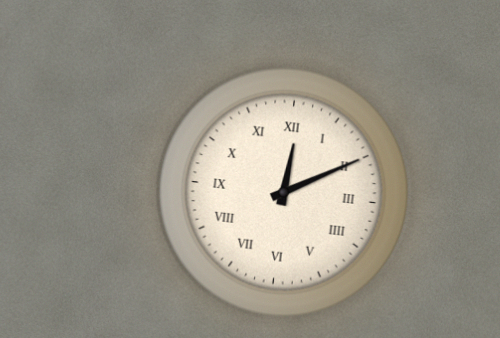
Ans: h=12 m=10
